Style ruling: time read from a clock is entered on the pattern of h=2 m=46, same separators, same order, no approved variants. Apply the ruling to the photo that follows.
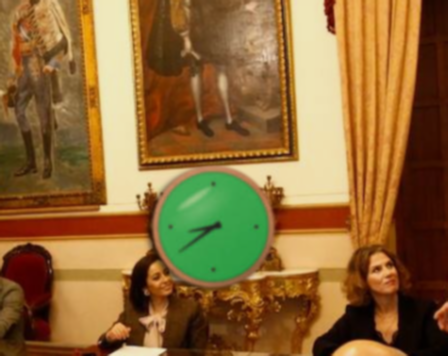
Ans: h=8 m=39
